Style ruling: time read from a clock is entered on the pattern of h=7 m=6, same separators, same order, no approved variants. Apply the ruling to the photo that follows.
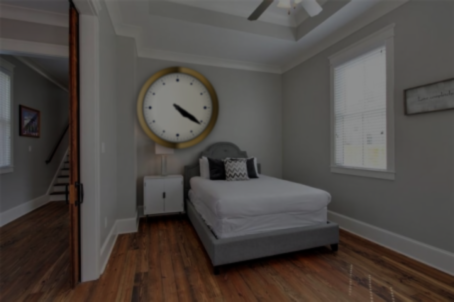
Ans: h=4 m=21
